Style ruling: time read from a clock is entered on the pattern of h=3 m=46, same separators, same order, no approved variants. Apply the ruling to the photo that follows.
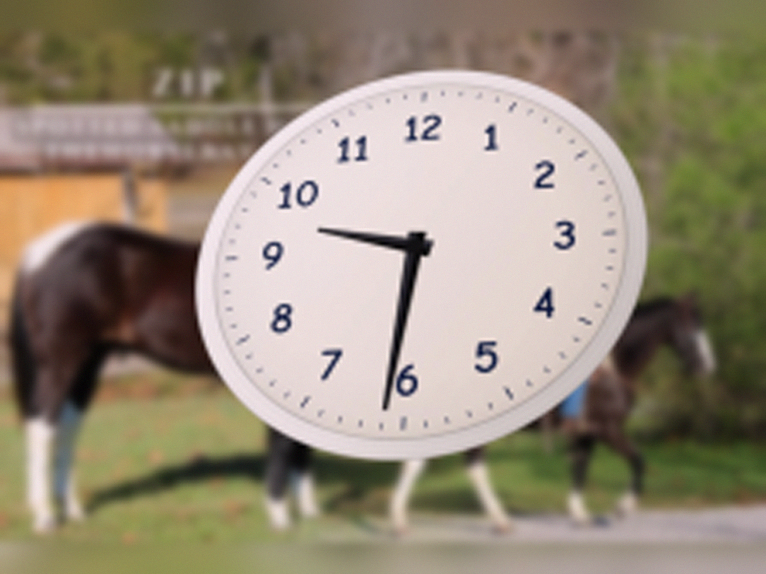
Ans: h=9 m=31
